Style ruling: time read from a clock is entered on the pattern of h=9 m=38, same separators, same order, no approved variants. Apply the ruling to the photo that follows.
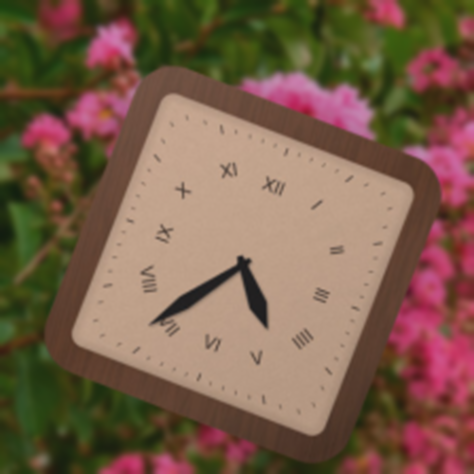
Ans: h=4 m=36
